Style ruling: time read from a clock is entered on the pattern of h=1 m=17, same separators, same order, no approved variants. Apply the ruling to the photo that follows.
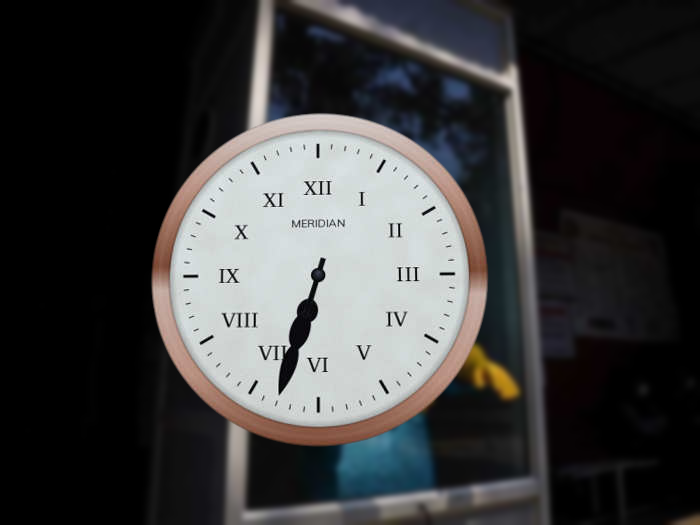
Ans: h=6 m=33
